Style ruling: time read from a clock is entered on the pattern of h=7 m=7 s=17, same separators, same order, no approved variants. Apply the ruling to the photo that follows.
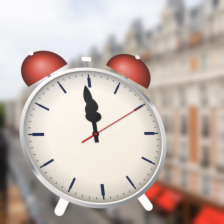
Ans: h=11 m=59 s=10
